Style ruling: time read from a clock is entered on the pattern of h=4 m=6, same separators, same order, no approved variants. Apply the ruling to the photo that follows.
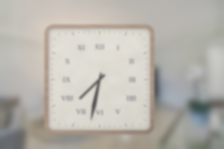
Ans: h=7 m=32
